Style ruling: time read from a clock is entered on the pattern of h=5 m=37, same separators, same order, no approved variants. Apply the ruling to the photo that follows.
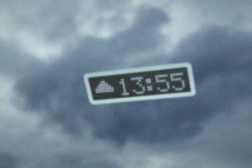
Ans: h=13 m=55
